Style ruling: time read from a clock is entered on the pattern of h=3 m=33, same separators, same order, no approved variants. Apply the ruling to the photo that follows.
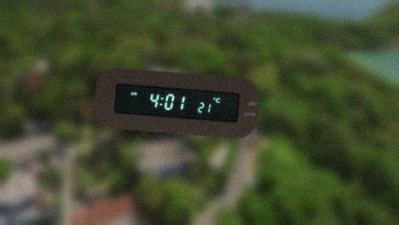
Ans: h=4 m=1
